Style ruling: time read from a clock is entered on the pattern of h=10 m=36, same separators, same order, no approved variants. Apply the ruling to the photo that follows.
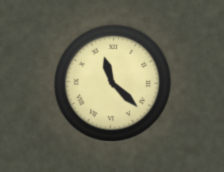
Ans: h=11 m=22
